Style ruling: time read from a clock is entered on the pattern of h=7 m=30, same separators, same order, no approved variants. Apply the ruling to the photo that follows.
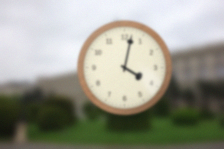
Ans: h=4 m=2
